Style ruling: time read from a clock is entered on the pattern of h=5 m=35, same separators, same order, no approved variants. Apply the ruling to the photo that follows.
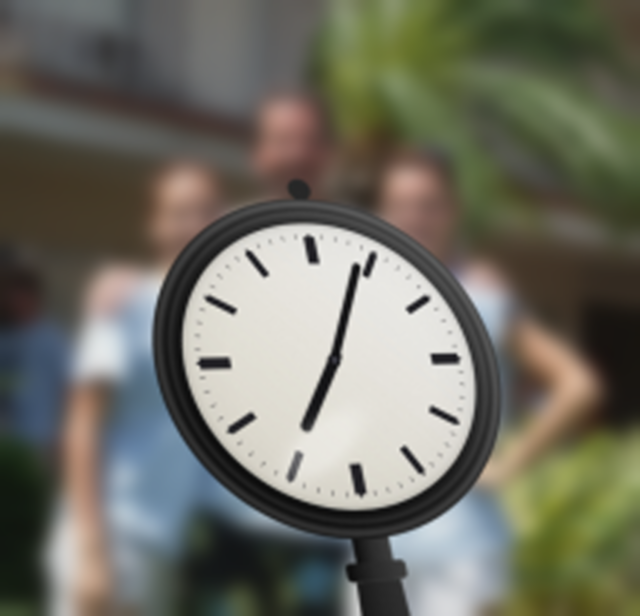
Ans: h=7 m=4
